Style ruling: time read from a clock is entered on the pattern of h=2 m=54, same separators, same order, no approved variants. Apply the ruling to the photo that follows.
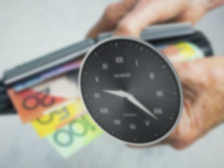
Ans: h=9 m=22
